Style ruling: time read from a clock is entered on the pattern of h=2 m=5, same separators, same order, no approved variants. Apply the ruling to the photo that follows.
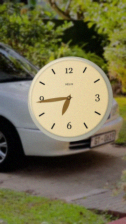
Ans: h=6 m=44
